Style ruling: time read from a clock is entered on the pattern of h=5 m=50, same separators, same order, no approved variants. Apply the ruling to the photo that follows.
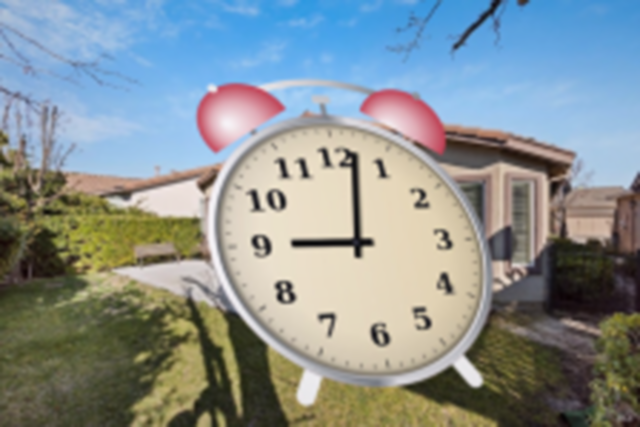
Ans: h=9 m=2
